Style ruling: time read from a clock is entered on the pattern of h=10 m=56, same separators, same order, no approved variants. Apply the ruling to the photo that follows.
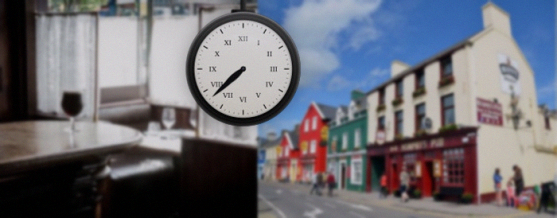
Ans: h=7 m=38
